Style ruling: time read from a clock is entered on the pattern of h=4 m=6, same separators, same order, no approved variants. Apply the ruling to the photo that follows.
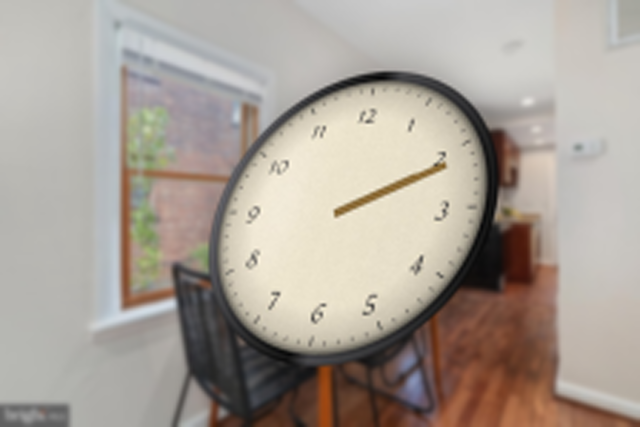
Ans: h=2 m=11
